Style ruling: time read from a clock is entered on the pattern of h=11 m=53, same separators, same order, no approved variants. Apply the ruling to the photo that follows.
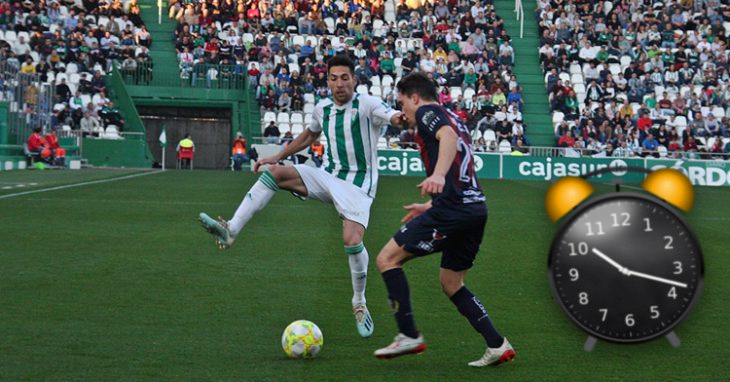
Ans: h=10 m=18
